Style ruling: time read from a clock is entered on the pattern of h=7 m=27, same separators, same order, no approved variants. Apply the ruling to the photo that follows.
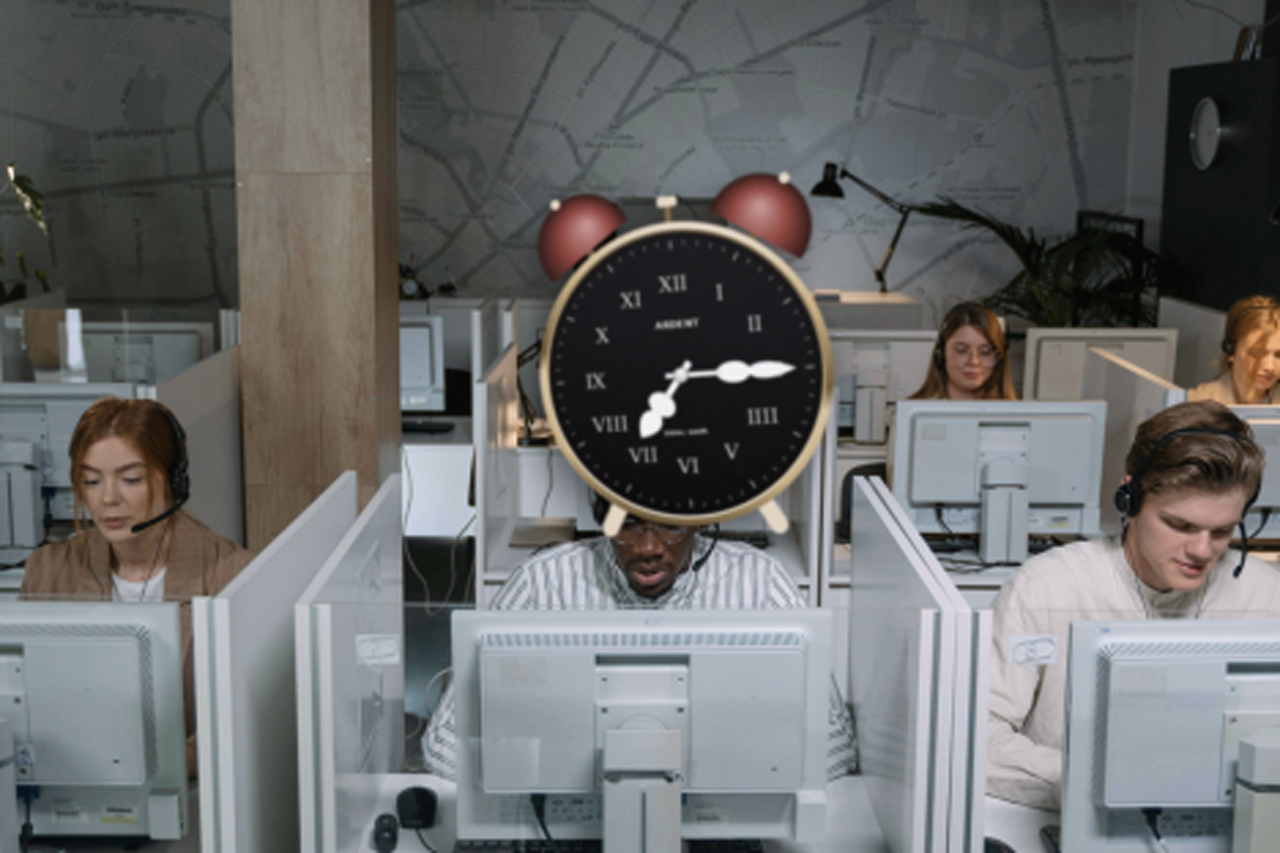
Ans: h=7 m=15
